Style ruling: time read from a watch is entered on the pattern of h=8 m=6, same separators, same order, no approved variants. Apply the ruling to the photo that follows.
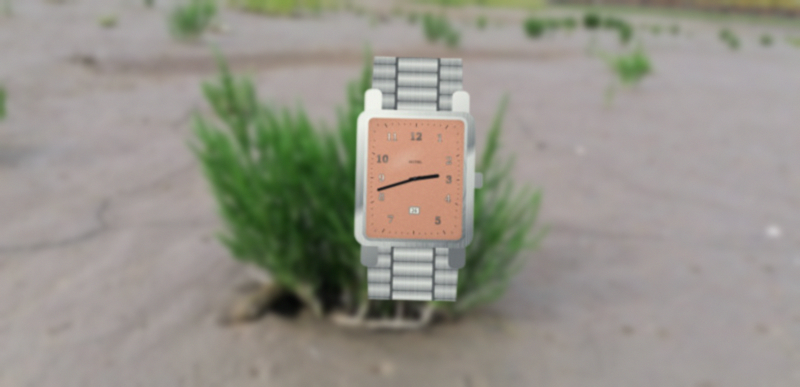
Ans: h=2 m=42
